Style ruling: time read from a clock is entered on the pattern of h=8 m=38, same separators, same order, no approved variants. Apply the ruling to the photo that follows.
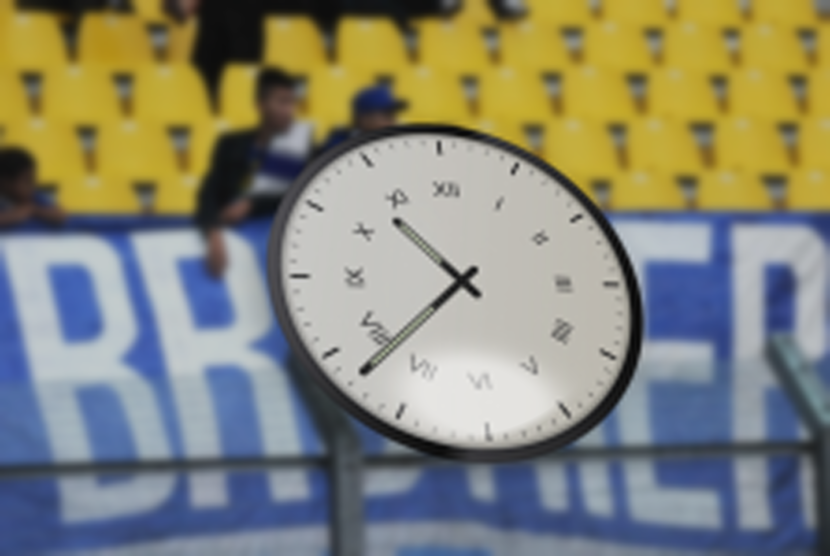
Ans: h=10 m=38
